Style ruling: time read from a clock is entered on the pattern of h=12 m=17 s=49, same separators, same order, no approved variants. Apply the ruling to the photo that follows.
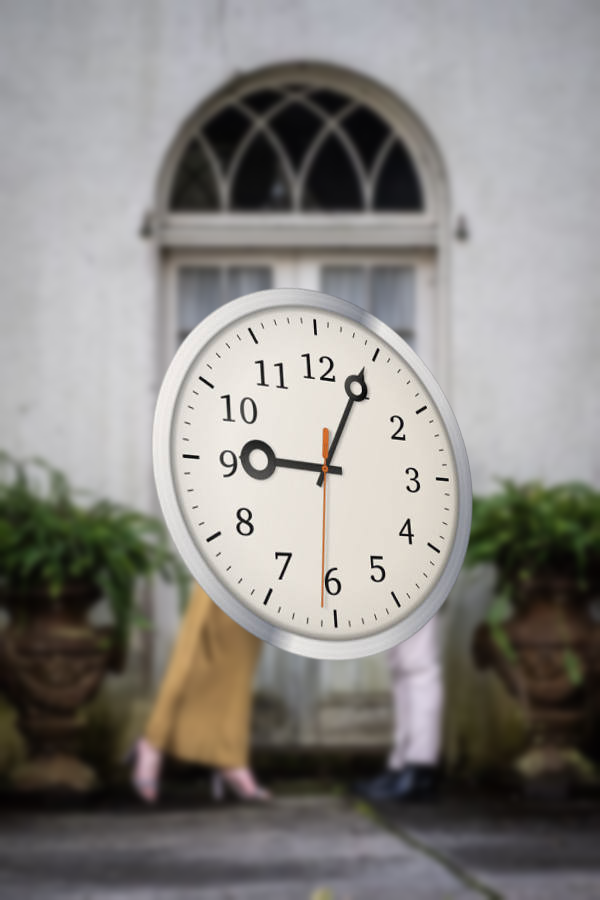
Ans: h=9 m=4 s=31
